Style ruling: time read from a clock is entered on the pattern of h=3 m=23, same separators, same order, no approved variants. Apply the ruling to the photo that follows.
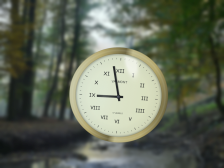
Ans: h=8 m=58
